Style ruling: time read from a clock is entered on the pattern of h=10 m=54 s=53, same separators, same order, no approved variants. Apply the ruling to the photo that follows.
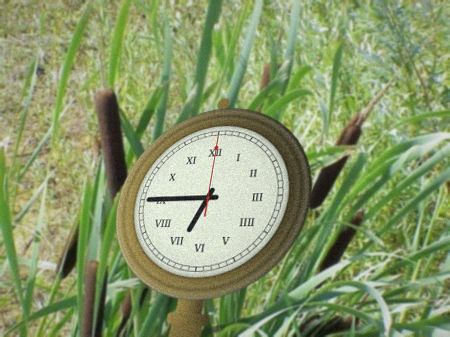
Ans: h=6 m=45 s=0
